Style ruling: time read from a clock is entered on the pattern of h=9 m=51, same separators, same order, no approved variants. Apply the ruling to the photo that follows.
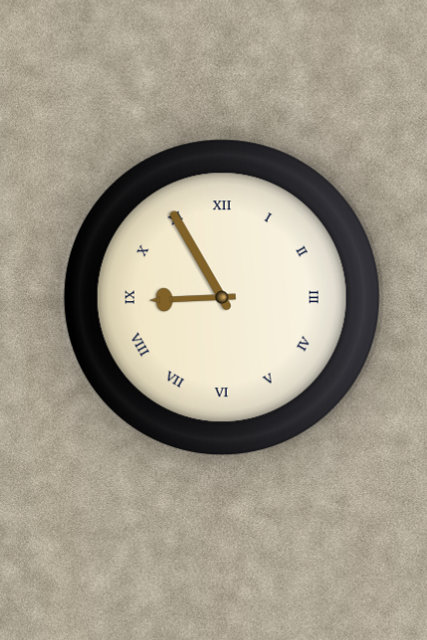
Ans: h=8 m=55
